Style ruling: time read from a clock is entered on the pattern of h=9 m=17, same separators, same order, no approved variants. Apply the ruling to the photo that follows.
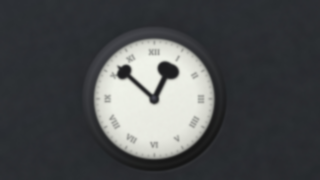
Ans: h=12 m=52
